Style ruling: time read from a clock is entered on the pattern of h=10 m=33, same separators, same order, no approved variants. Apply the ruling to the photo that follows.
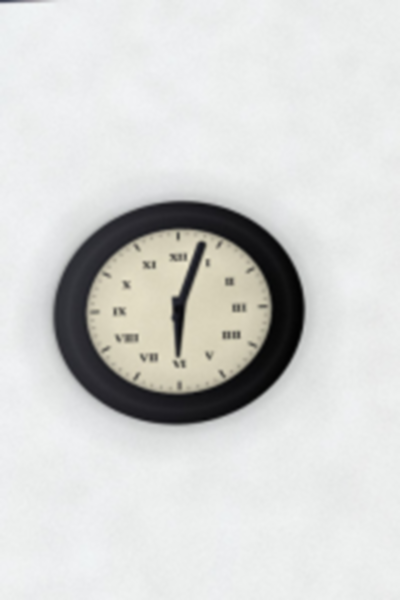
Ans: h=6 m=3
